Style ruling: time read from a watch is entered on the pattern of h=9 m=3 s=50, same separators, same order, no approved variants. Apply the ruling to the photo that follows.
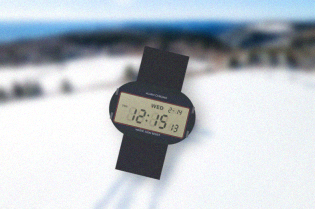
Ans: h=12 m=15 s=13
